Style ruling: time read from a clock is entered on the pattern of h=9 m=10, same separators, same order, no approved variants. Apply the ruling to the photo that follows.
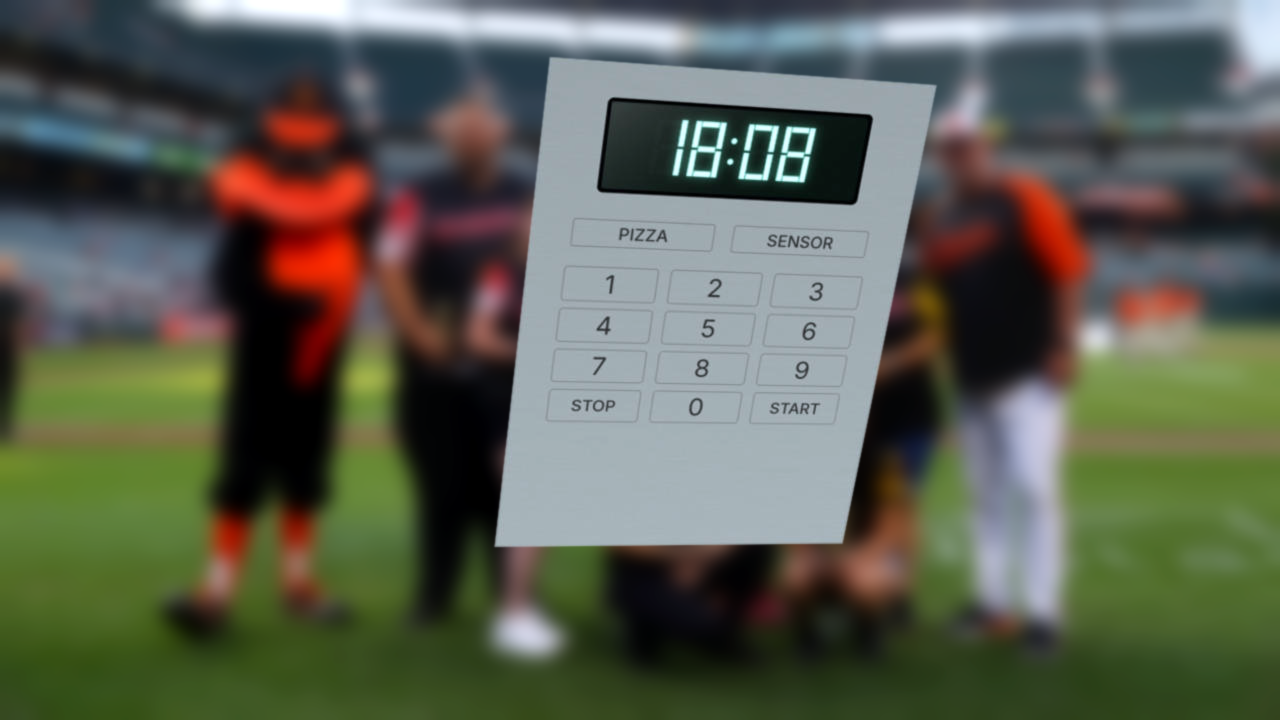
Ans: h=18 m=8
